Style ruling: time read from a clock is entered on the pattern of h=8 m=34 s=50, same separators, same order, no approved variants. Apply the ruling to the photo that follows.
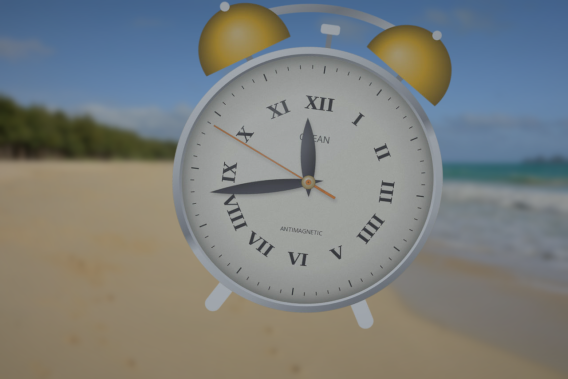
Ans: h=11 m=42 s=49
